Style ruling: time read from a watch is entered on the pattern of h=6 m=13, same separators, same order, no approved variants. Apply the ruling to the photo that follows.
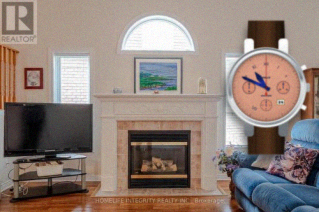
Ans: h=10 m=49
